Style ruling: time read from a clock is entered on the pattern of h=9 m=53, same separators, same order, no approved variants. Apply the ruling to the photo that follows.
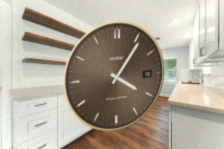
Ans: h=4 m=6
